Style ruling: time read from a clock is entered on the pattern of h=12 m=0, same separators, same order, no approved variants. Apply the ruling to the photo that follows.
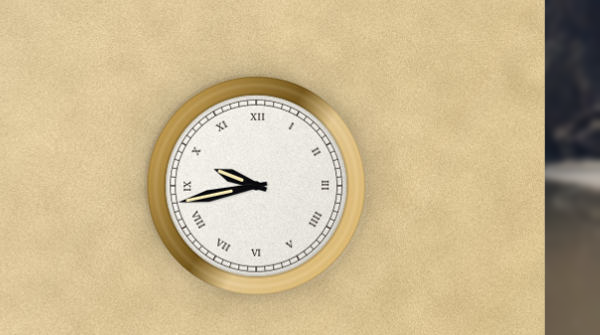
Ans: h=9 m=43
